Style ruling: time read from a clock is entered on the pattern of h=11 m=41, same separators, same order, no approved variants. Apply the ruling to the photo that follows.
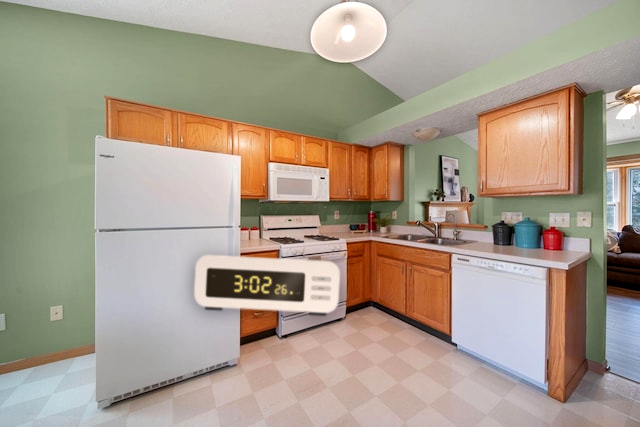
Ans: h=3 m=2
